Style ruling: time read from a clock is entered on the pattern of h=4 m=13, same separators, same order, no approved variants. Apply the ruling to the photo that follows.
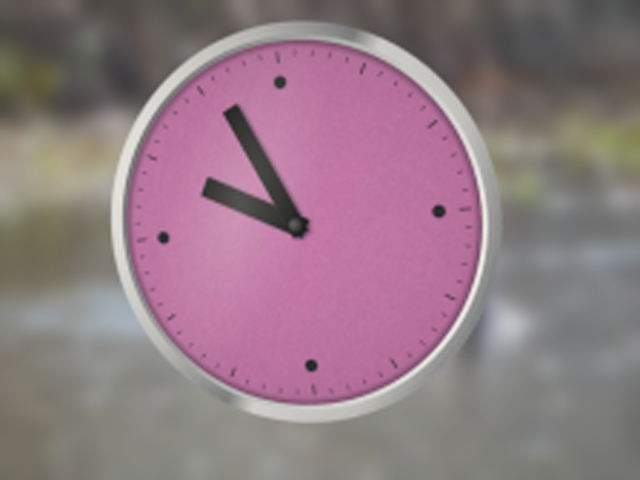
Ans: h=9 m=56
